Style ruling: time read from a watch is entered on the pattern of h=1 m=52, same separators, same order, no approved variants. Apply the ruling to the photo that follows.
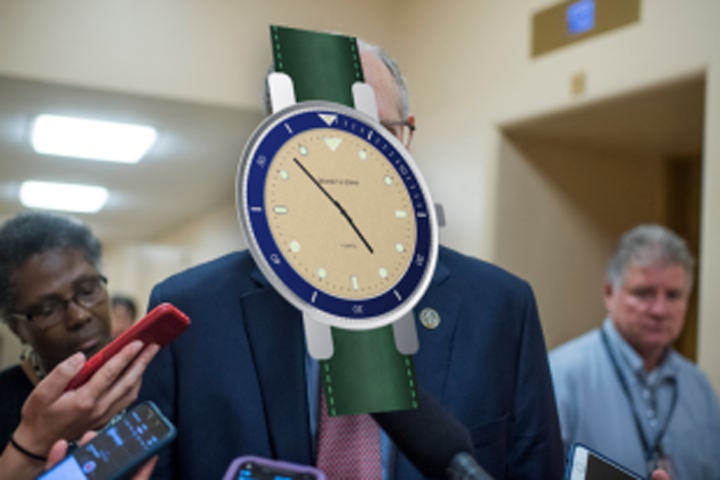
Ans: h=4 m=53
